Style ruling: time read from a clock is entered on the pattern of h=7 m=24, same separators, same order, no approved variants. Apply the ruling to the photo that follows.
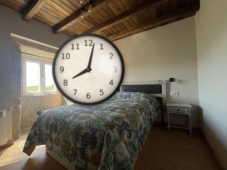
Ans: h=8 m=2
